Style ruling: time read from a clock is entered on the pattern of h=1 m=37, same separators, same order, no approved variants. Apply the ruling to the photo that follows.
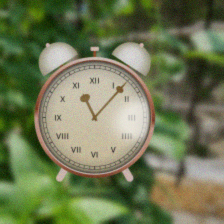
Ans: h=11 m=7
